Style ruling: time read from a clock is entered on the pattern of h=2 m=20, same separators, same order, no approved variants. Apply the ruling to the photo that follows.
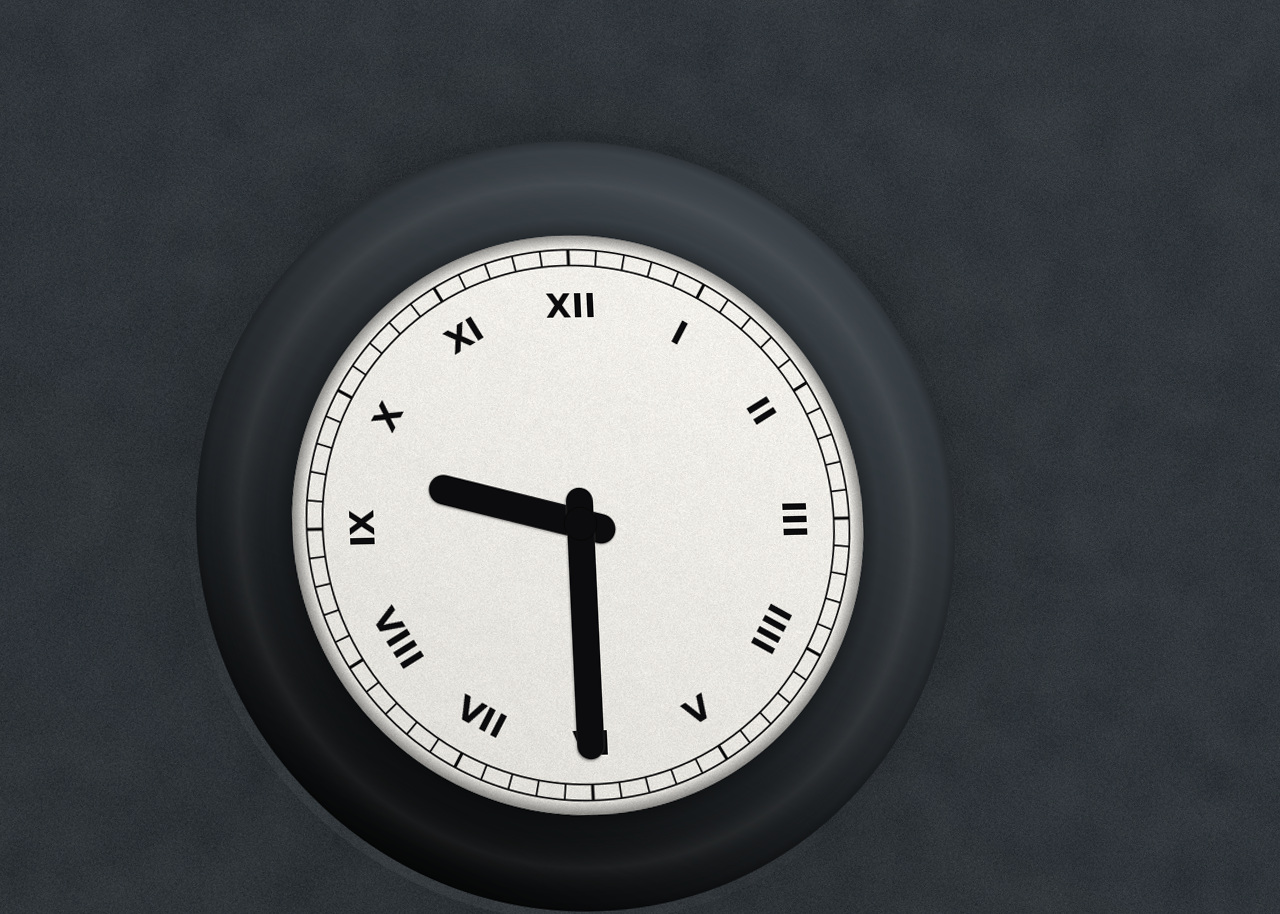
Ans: h=9 m=30
